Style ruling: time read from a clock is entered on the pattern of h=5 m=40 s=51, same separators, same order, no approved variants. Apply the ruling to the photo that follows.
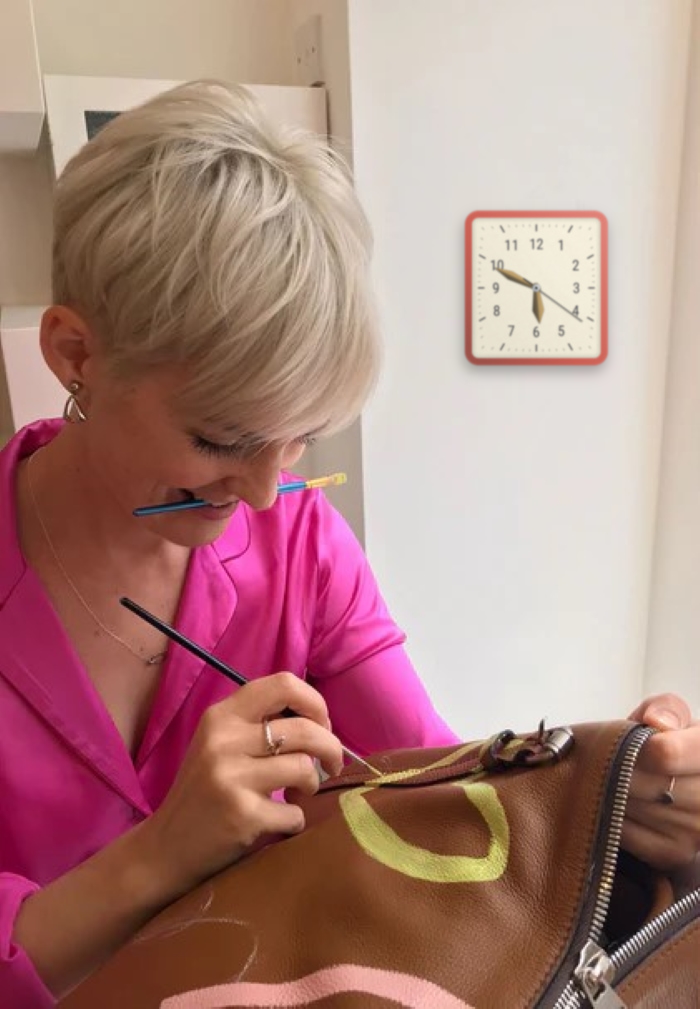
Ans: h=5 m=49 s=21
